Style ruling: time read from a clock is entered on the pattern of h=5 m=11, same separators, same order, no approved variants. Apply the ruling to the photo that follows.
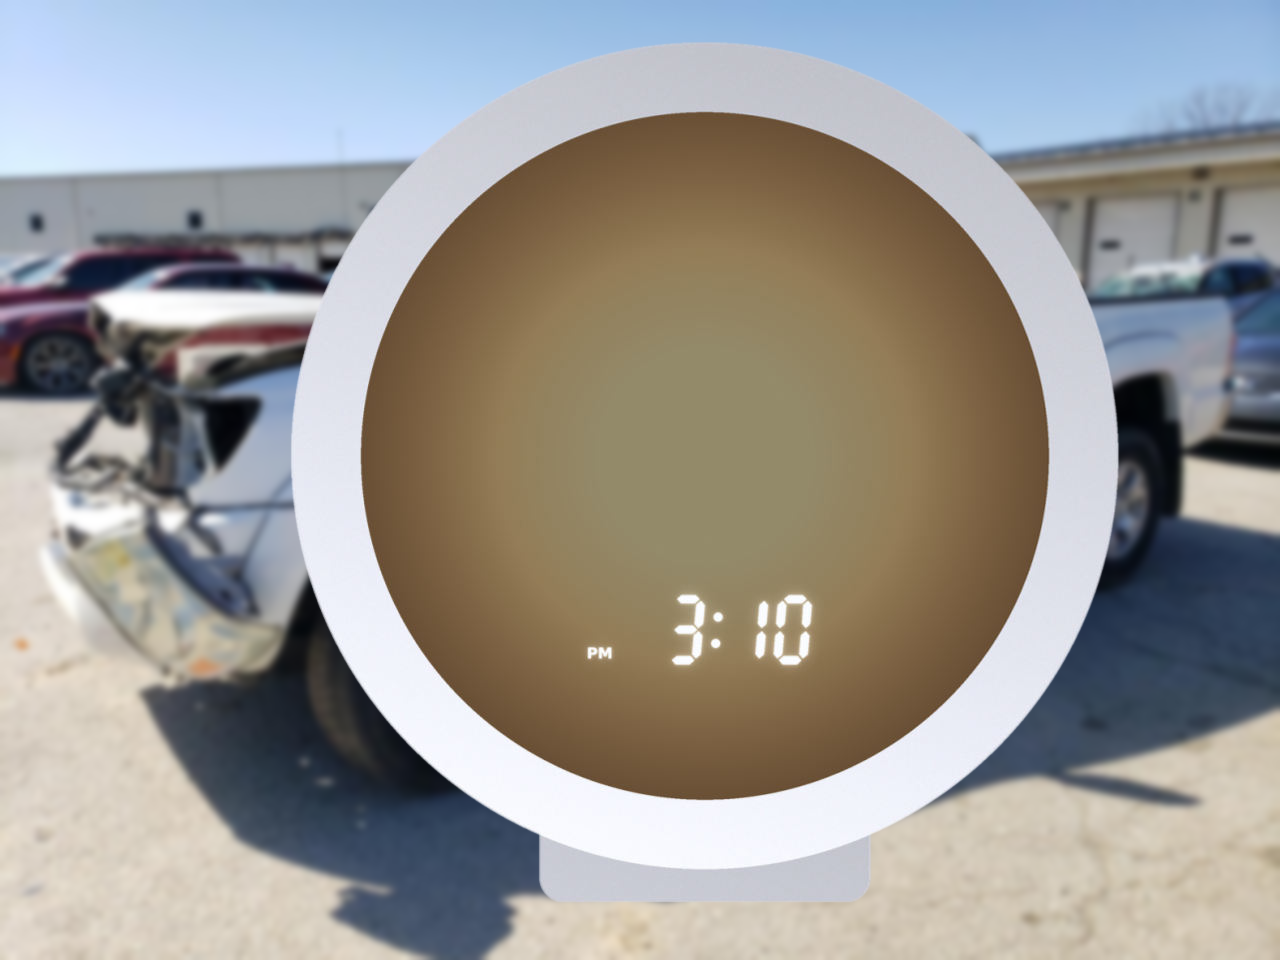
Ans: h=3 m=10
